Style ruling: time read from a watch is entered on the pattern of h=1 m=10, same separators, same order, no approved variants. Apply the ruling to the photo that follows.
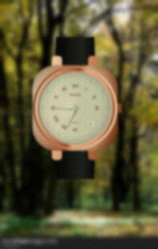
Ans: h=6 m=45
